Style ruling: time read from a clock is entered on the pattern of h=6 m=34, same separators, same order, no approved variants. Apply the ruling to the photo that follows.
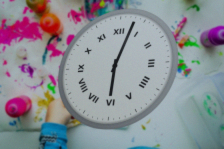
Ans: h=6 m=3
